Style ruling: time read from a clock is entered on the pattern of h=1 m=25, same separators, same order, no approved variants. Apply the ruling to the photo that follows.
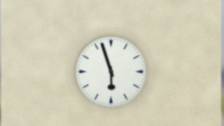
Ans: h=5 m=57
